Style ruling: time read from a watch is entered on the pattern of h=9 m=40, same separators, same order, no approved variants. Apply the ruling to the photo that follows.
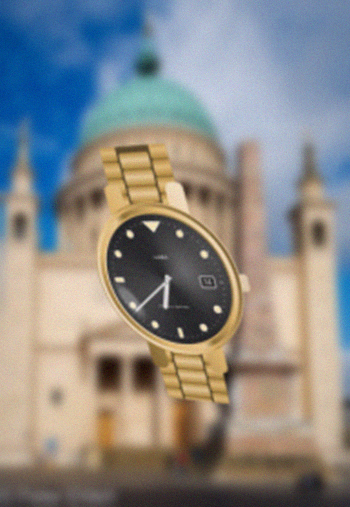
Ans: h=6 m=39
